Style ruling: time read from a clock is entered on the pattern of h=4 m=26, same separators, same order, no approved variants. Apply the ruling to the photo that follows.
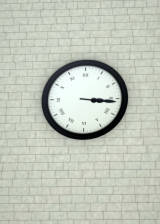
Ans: h=3 m=16
